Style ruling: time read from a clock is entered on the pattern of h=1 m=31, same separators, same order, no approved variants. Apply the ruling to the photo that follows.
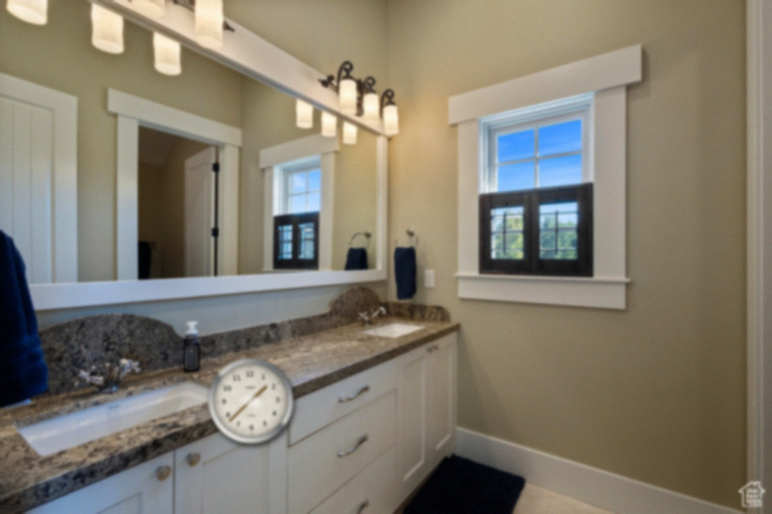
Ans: h=1 m=38
